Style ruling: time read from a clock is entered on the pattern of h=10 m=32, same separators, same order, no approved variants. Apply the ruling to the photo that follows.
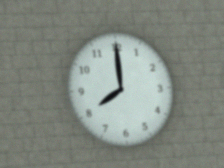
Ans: h=8 m=0
